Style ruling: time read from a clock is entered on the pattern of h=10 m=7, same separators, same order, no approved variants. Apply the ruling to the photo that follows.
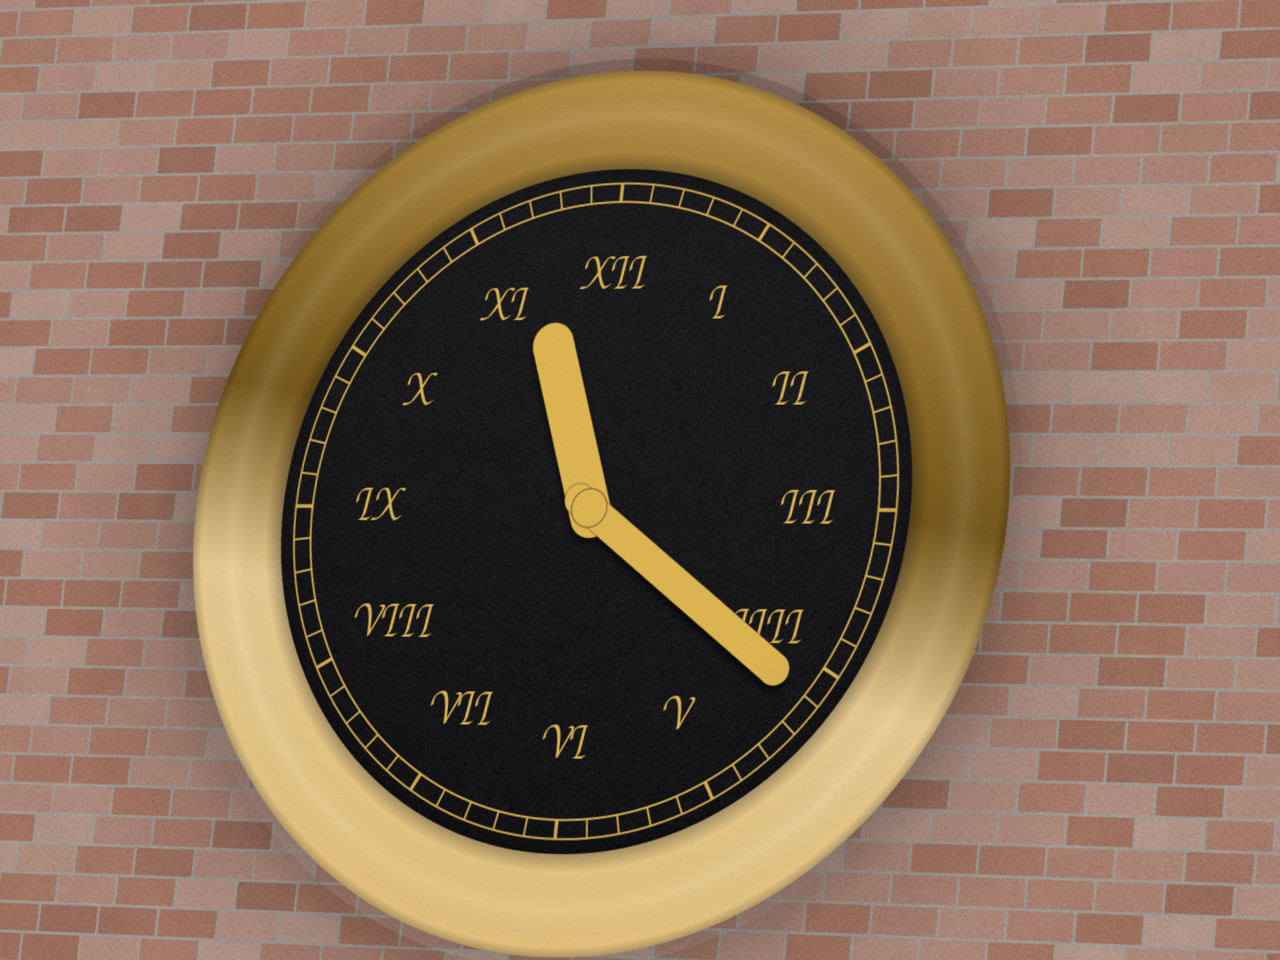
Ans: h=11 m=21
